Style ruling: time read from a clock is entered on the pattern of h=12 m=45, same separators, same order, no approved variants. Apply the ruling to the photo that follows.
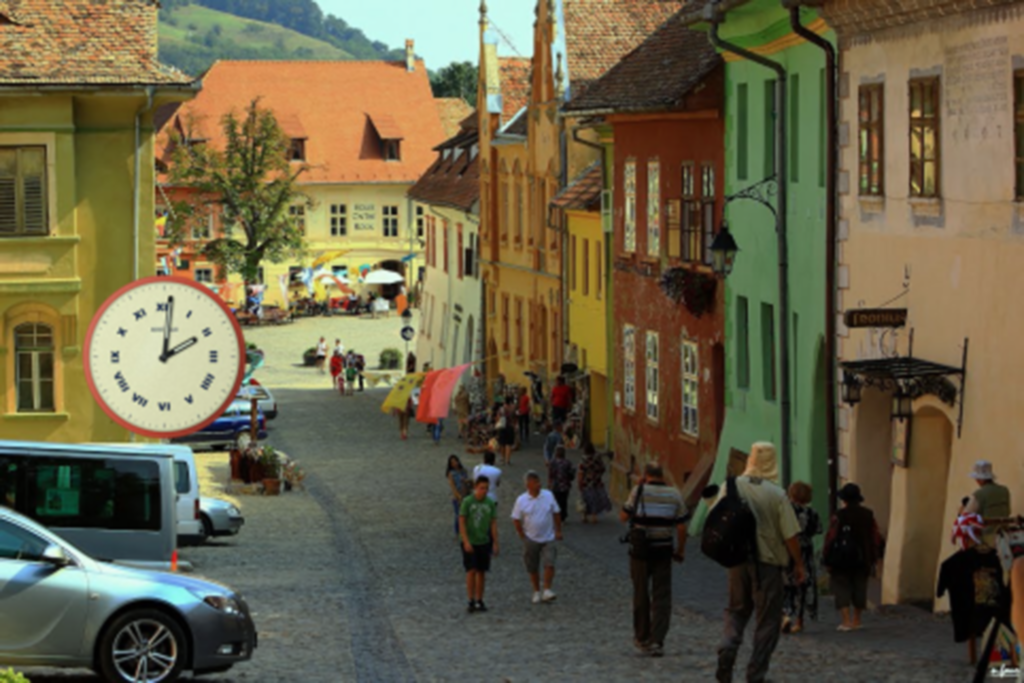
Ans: h=2 m=1
